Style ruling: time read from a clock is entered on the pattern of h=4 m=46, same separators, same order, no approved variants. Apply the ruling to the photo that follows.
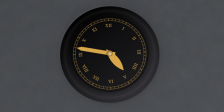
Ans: h=4 m=47
